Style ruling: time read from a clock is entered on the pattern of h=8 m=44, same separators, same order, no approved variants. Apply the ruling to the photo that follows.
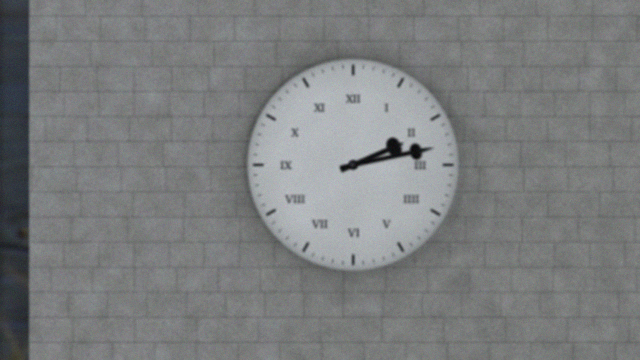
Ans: h=2 m=13
